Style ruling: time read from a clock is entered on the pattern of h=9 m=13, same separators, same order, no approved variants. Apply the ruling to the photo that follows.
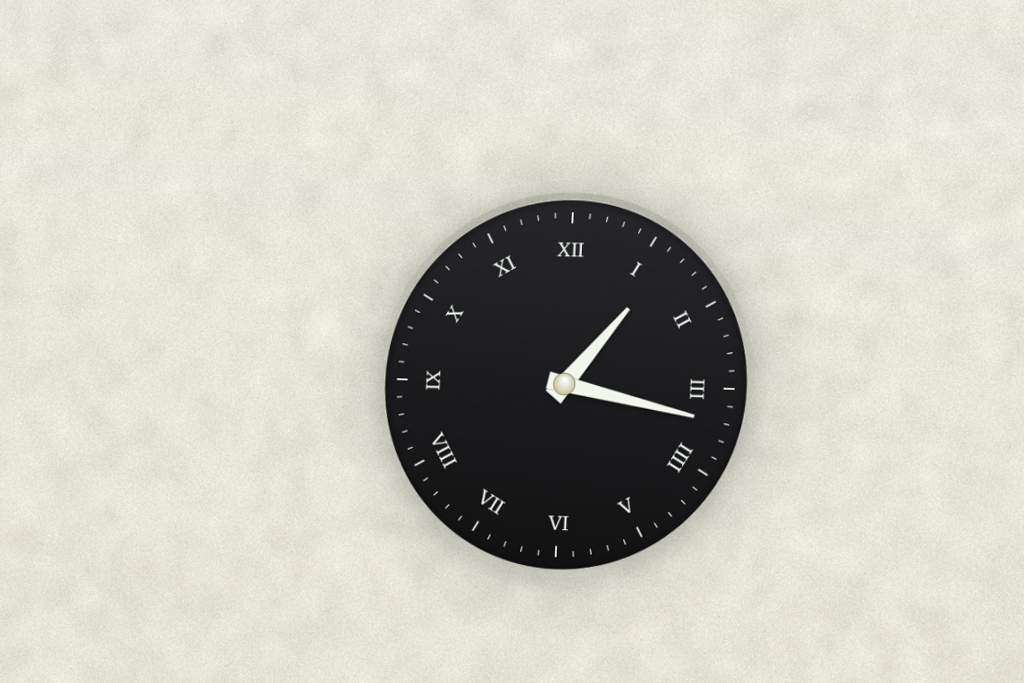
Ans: h=1 m=17
